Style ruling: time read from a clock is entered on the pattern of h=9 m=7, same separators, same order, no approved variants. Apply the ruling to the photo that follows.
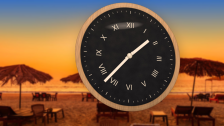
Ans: h=1 m=37
